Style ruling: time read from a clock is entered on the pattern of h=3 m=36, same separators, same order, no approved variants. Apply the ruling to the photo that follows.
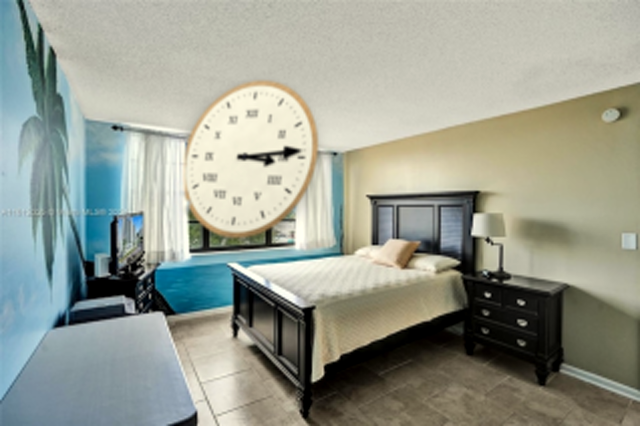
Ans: h=3 m=14
